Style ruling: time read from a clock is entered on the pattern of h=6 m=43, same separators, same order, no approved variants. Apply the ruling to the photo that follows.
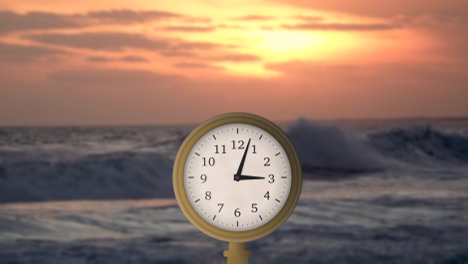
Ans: h=3 m=3
